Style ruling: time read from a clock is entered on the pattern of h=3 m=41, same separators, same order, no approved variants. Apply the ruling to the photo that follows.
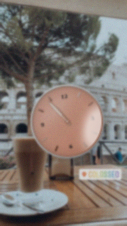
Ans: h=10 m=54
